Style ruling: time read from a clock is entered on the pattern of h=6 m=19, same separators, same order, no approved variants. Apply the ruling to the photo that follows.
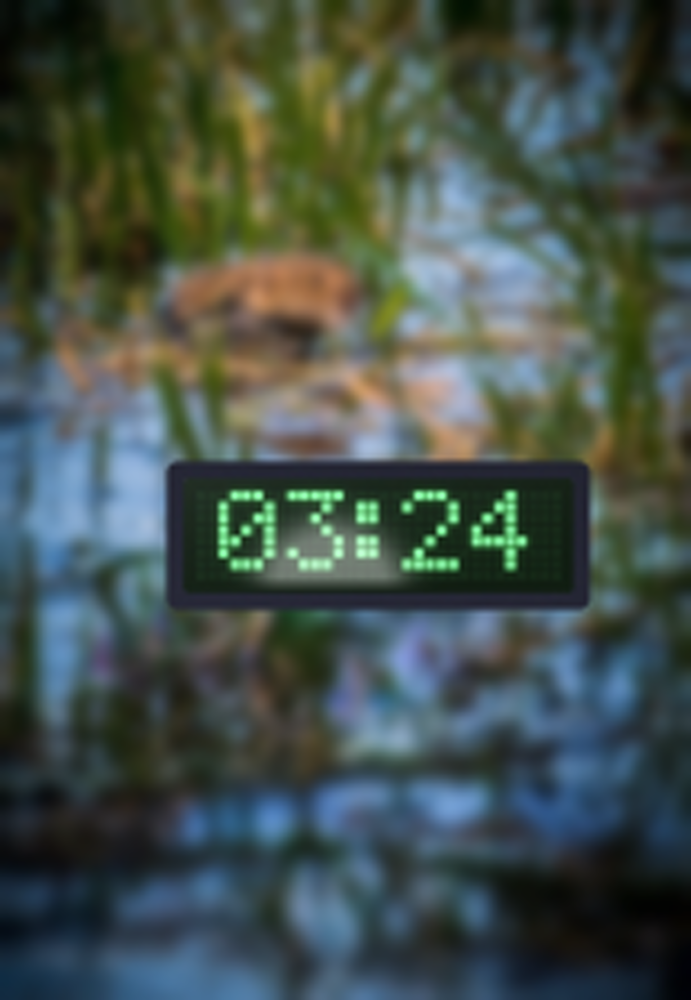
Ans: h=3 m=24
